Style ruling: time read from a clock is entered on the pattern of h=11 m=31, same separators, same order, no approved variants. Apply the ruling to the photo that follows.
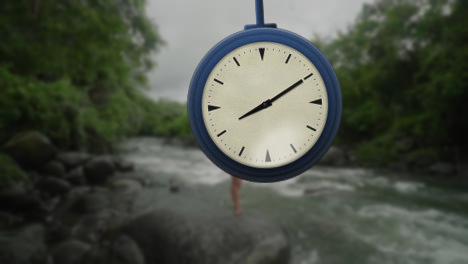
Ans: h=8 m=10
